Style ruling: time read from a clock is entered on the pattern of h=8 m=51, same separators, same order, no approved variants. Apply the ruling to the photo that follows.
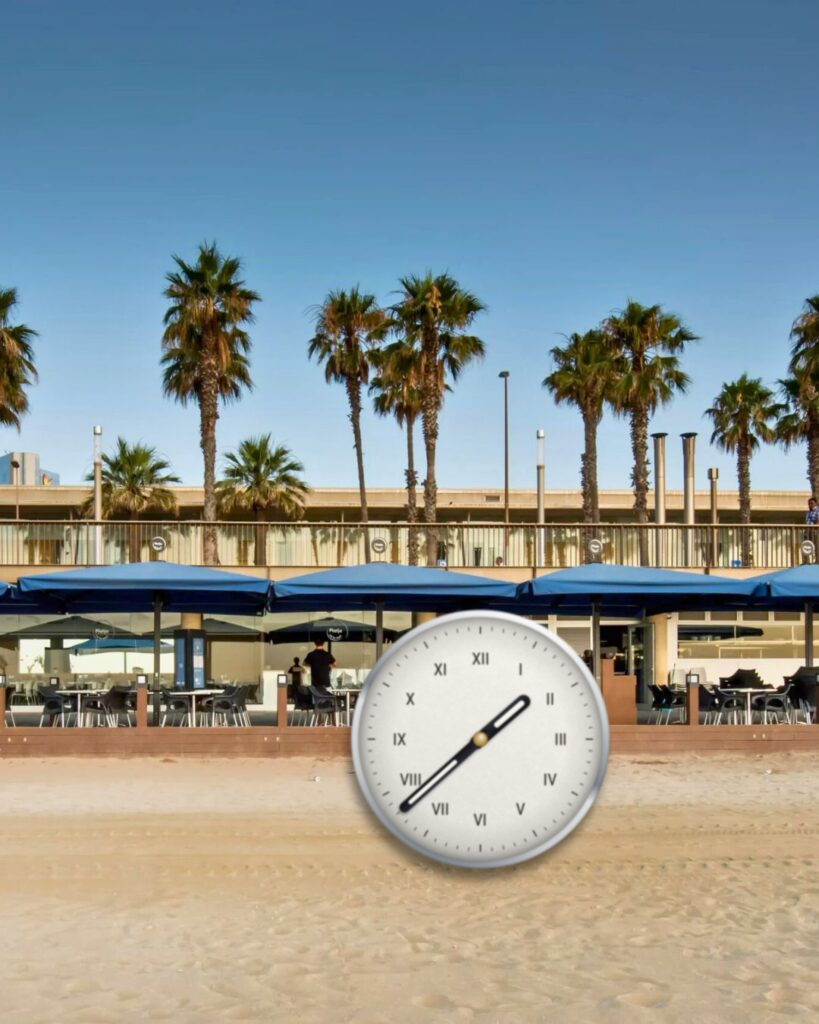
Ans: h=1 m=38
